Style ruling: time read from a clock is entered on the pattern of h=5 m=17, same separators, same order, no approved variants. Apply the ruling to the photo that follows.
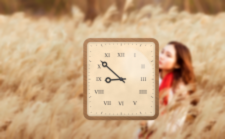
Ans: h=8 m=52
